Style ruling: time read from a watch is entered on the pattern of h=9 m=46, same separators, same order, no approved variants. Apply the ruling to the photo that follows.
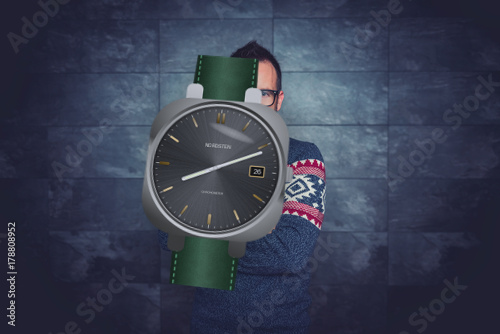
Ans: h=8 m=11
